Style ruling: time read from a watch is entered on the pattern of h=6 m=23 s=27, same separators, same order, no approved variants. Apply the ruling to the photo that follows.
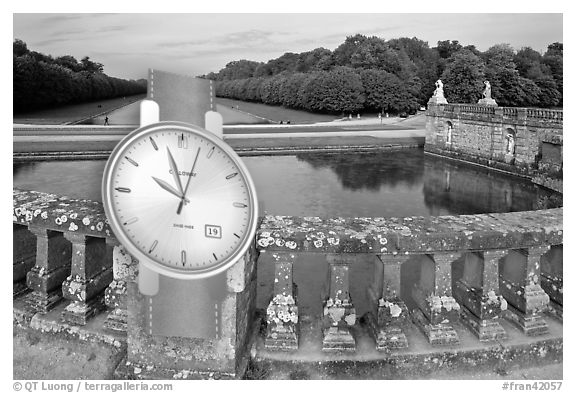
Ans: h=9 m=57 s=3
